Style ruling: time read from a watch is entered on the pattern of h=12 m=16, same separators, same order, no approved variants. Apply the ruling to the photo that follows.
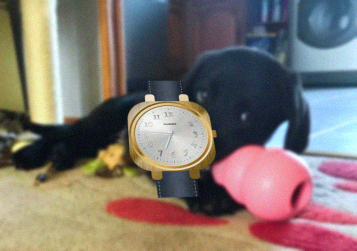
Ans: h=6 m=46
